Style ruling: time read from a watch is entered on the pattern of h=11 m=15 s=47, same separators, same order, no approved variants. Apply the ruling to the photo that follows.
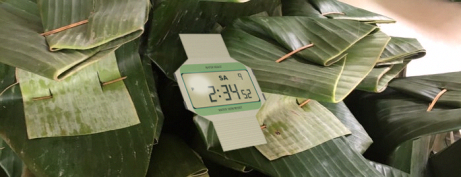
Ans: h=2 m=34 s=52
